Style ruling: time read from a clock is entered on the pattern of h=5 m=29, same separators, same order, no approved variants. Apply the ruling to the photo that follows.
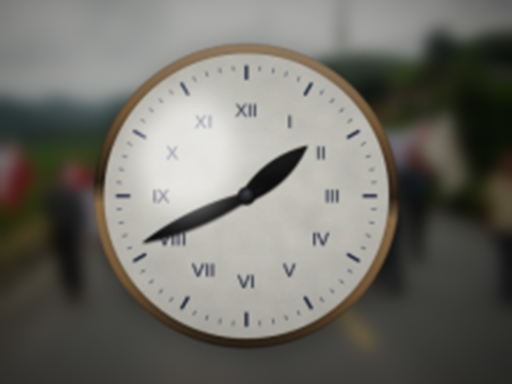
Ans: h=1 m=41
